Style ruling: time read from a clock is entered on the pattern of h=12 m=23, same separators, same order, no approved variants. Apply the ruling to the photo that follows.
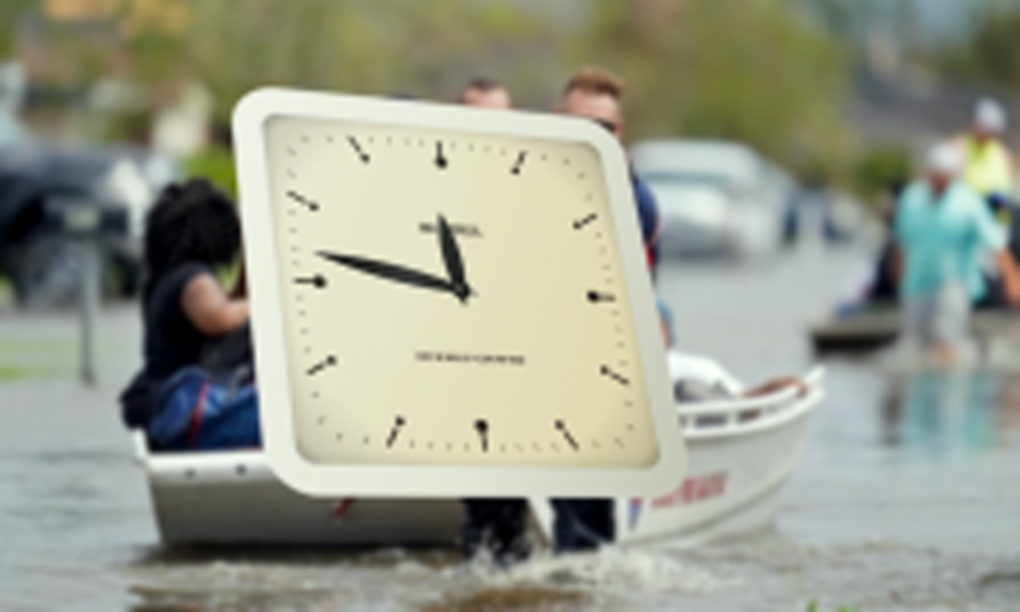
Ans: h=11 m=47
